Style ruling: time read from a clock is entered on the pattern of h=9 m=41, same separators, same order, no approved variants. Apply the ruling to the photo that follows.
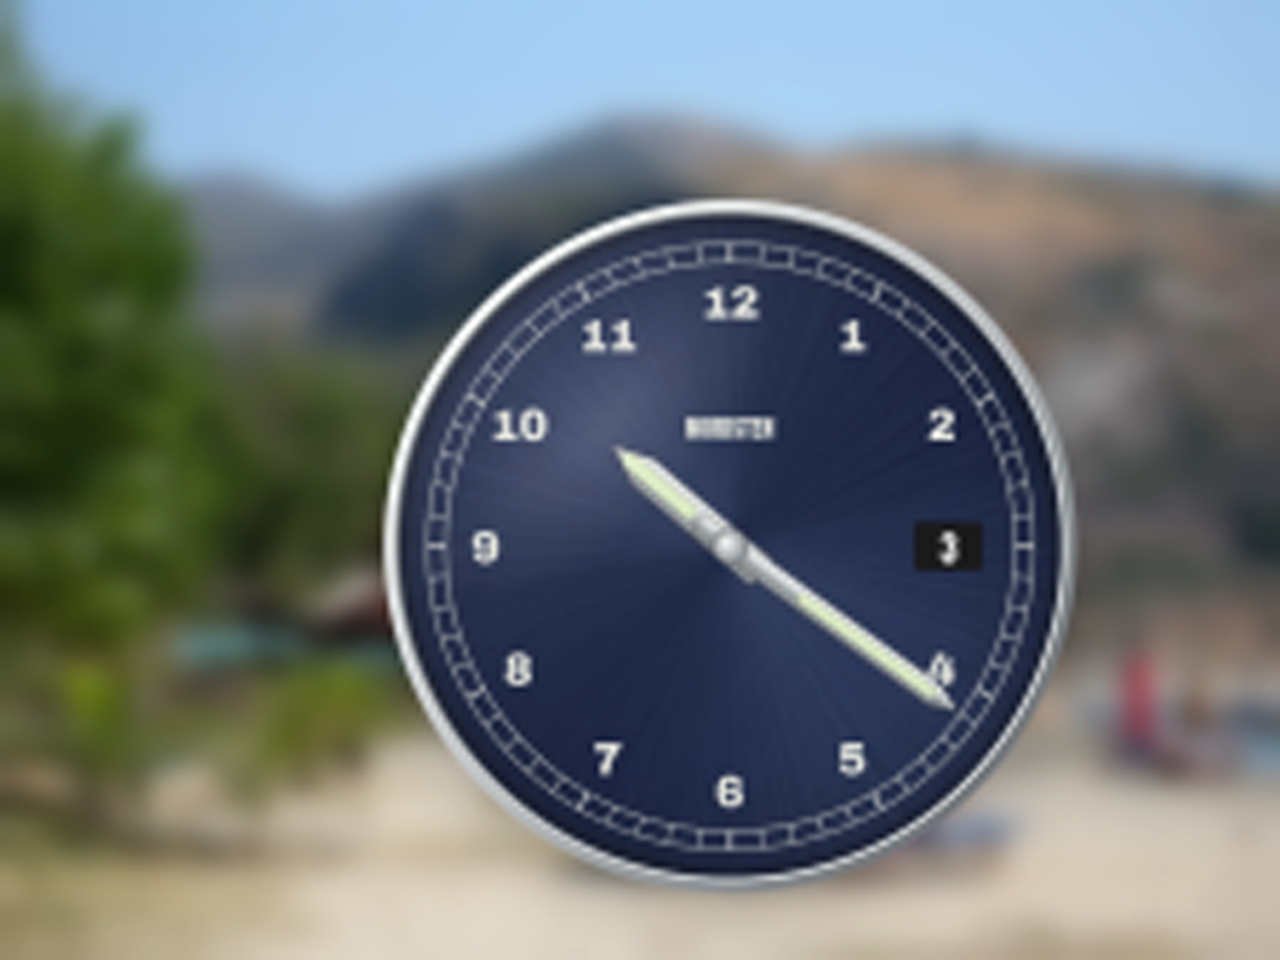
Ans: h=10 m=21
